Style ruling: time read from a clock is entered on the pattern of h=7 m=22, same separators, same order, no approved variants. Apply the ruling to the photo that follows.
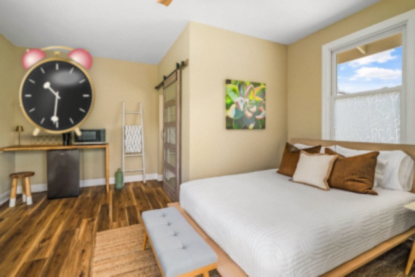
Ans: h=10 m=31
